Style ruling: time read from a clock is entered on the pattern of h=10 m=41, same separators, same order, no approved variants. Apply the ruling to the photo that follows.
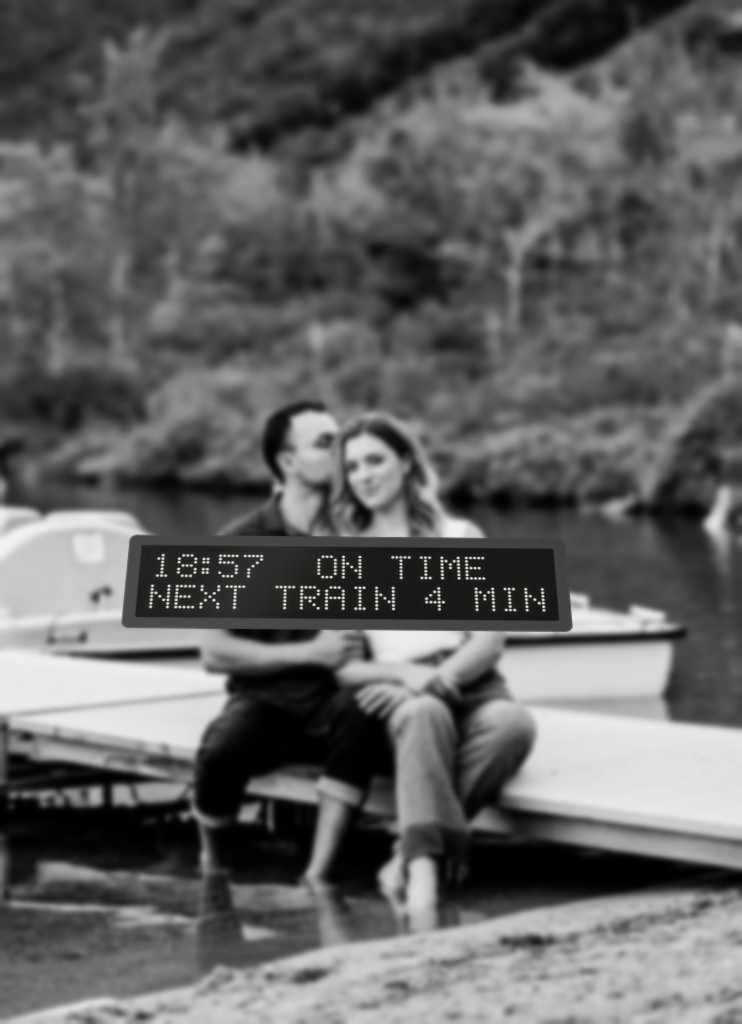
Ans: h=18 m=57
